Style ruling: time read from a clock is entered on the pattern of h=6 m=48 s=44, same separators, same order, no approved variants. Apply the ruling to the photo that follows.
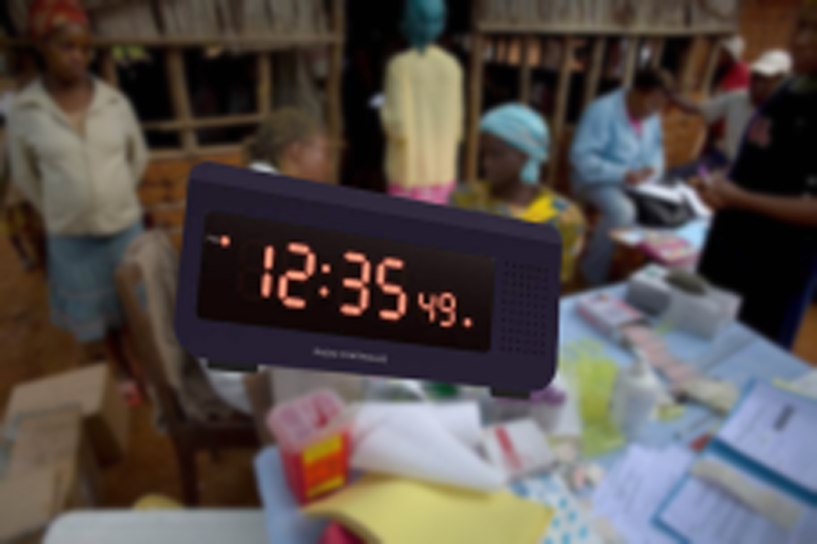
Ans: h=12 m=35 s=49
